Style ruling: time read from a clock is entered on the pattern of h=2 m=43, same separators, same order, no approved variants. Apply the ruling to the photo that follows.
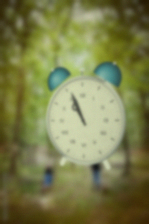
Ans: h=10 m=56
